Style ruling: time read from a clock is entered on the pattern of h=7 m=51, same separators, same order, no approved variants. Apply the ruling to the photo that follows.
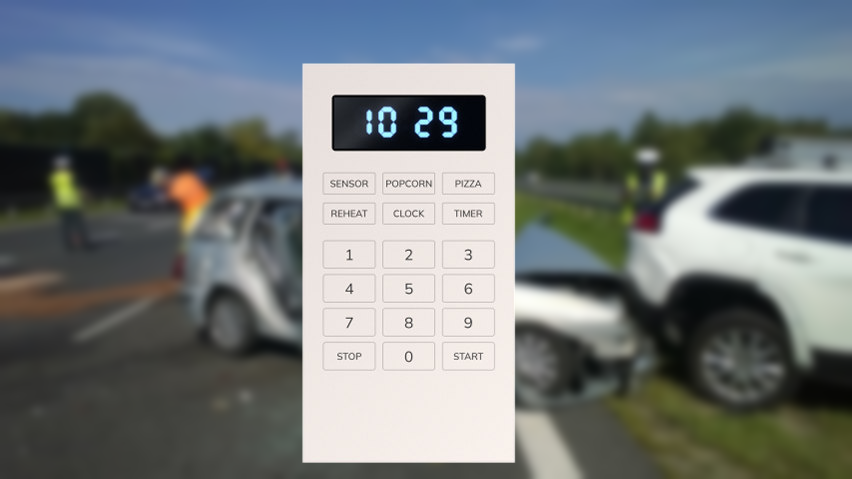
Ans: h=10 m=29
